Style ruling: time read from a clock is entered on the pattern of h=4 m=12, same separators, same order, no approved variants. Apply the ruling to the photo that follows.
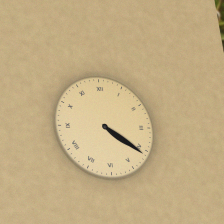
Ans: h=4 m=21
